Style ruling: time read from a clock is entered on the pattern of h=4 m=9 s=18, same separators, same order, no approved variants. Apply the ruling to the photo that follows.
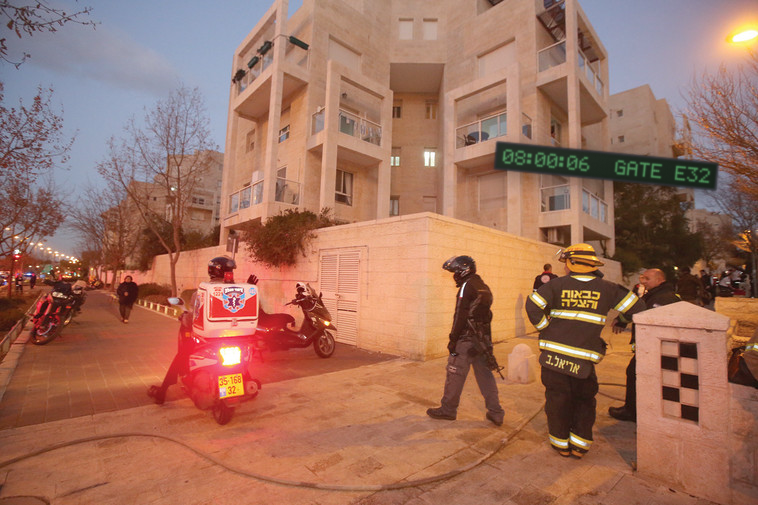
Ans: h=8 m=0 s=6
